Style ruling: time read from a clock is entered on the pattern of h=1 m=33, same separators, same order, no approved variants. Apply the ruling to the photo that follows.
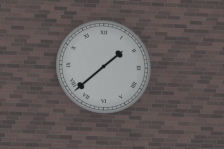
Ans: h=1 m=38
